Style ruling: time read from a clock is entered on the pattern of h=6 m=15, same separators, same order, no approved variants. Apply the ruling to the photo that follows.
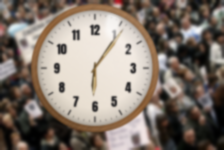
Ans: h=6 m=6
